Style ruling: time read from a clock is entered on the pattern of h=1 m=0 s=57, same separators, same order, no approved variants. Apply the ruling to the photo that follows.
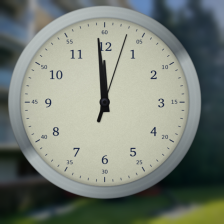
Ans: h=11 m=59 s=3
